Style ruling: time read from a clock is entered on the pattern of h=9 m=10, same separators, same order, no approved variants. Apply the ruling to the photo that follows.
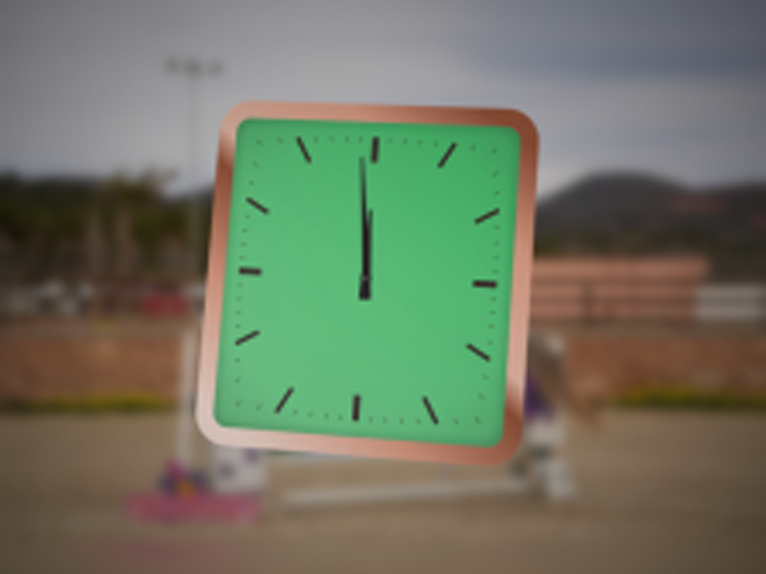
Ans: h=11 m=59
